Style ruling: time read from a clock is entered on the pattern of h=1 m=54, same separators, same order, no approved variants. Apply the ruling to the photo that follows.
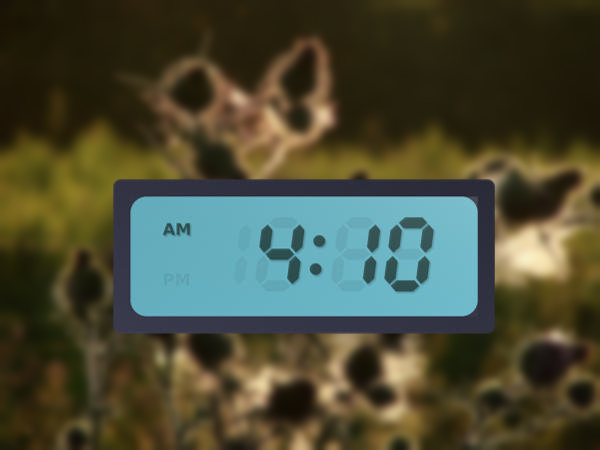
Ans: h=4 m=10
